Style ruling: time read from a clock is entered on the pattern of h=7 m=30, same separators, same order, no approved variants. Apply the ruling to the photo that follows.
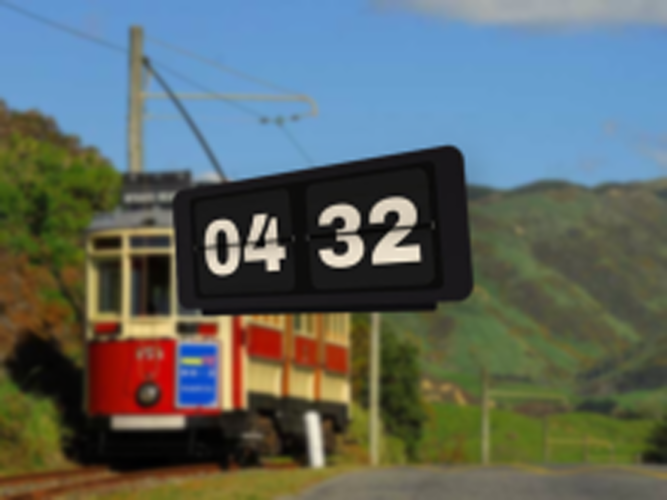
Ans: h=4 m=32
